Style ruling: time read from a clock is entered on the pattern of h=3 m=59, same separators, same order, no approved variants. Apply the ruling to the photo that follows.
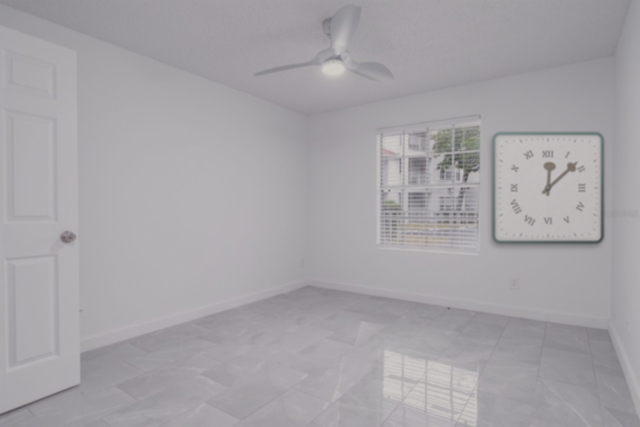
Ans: h=12 m=8
